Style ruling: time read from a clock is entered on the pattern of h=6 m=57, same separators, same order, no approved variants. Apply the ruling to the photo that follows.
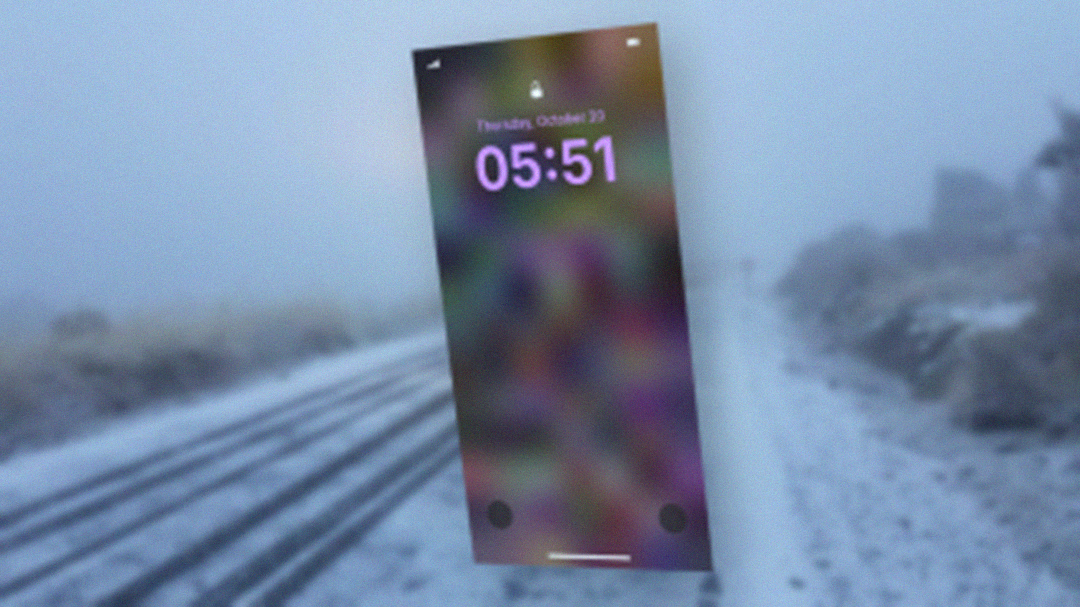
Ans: h=5 m=51
